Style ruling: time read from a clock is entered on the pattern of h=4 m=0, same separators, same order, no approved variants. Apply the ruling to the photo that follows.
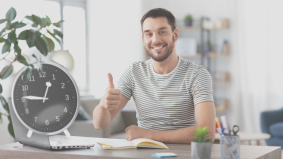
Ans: h=12 m=46
